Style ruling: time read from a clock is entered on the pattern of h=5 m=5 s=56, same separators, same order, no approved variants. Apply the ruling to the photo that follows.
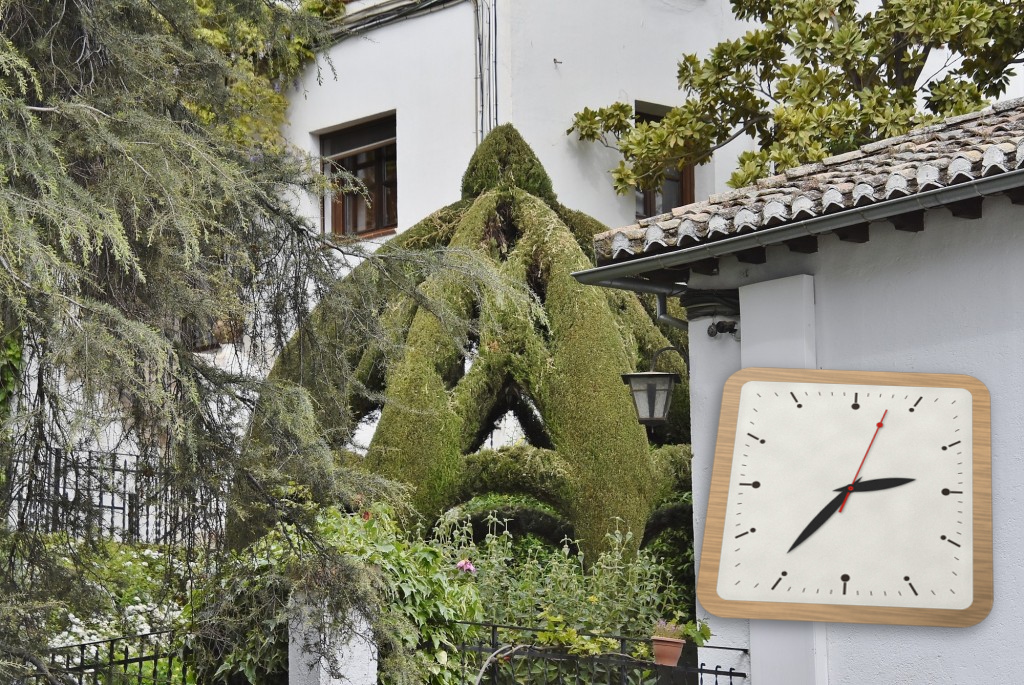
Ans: h=2 m=36 s=3
